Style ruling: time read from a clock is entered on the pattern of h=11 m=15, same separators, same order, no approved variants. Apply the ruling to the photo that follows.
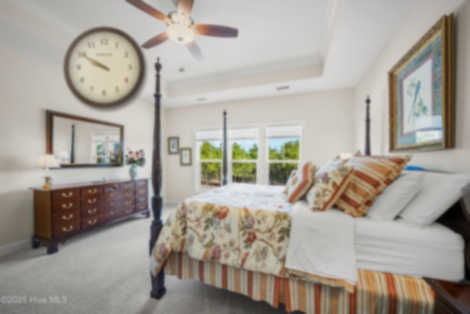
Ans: h=9 m=50
